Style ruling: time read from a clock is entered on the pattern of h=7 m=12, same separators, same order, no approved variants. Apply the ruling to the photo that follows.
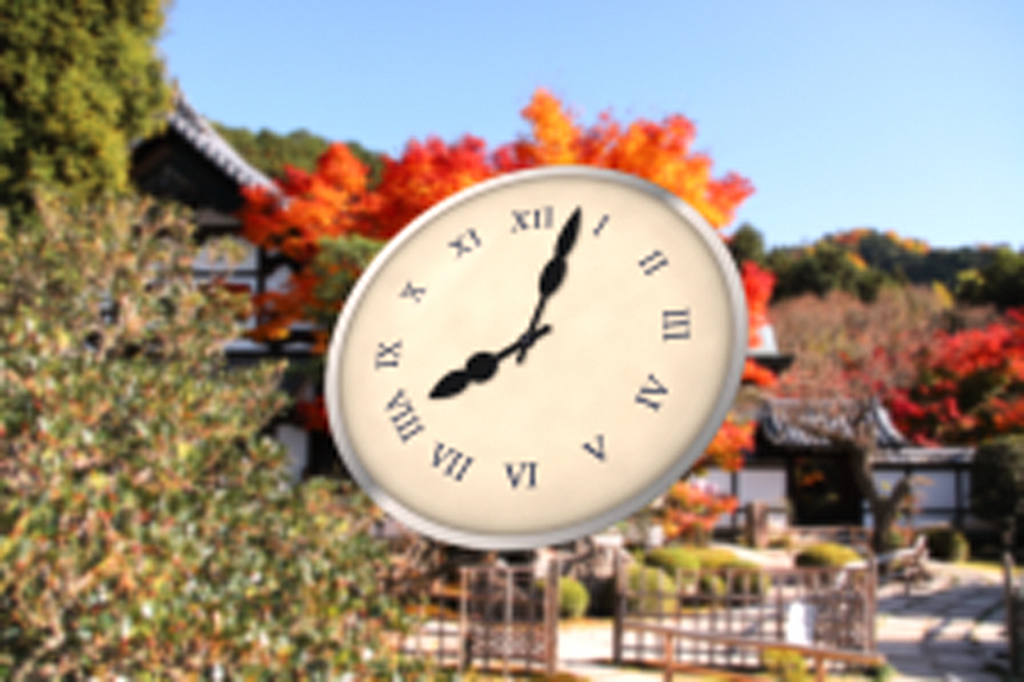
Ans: h=8 m=3
